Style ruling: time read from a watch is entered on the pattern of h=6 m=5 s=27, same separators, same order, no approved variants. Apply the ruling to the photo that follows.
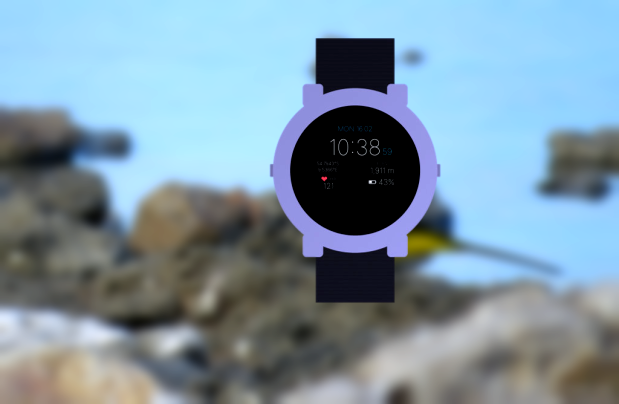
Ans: h=10 m=38 s=59
